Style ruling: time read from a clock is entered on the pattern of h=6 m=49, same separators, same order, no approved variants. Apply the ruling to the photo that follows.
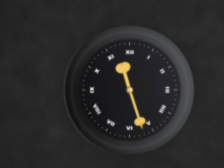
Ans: h=11 m=27
